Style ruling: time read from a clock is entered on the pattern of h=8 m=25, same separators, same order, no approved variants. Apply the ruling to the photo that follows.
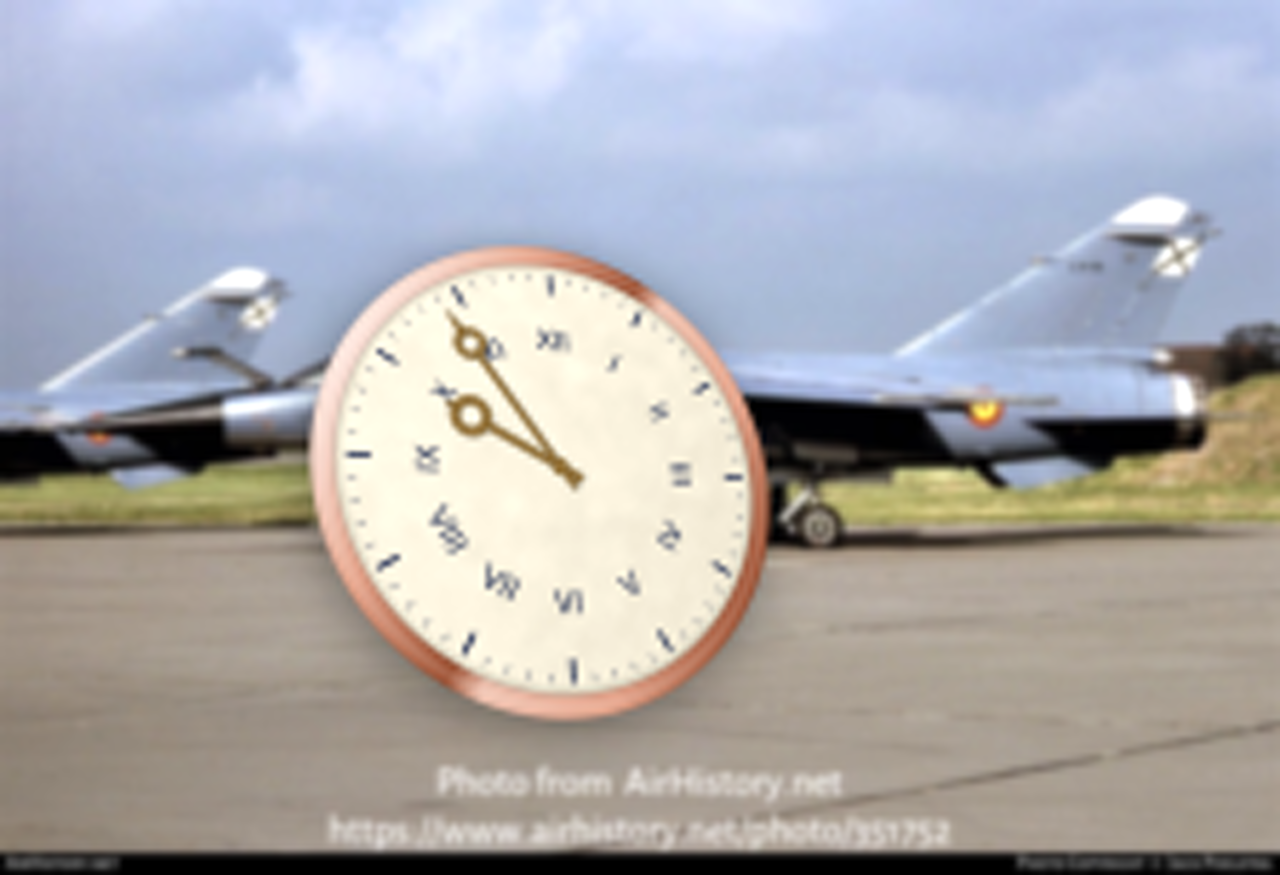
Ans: h=9 m=54
